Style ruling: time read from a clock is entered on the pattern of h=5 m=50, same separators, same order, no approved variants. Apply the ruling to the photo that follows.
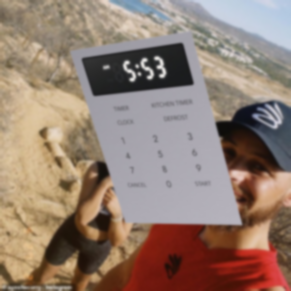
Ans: h=5 m=53
